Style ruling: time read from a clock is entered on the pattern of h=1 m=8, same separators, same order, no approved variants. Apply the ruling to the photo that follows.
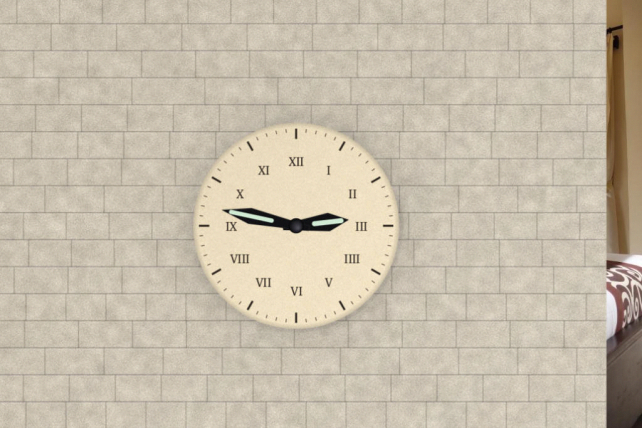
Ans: h=2 m=47
